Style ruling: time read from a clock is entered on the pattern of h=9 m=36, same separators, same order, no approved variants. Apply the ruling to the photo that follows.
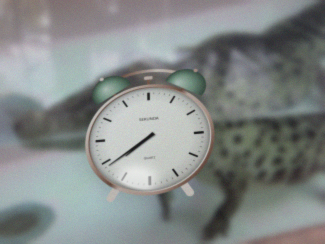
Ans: h=7 m=39
